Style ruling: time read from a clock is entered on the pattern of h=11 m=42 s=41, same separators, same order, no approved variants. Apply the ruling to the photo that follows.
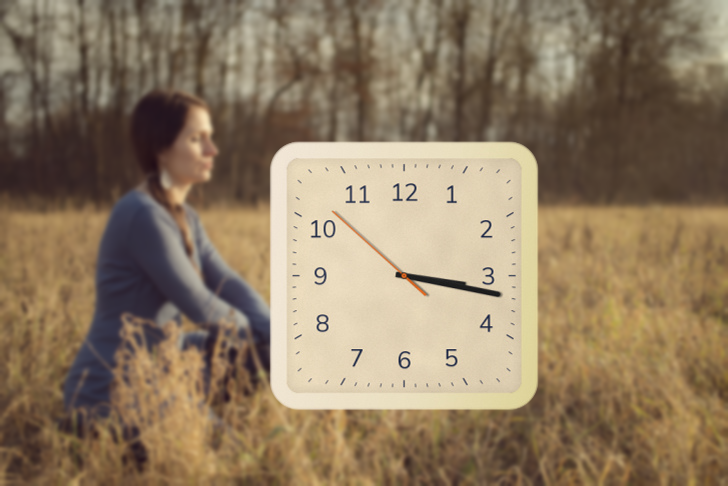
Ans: h=3 m=16 s=52
